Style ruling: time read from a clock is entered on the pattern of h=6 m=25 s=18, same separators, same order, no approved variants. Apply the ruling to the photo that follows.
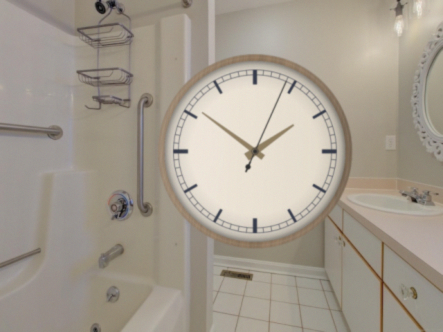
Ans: h=1 m=51 s=4
